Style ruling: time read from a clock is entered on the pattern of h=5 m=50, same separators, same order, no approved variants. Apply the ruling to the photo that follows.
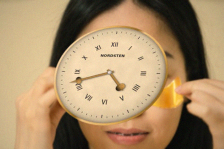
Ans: h=4 m=42
